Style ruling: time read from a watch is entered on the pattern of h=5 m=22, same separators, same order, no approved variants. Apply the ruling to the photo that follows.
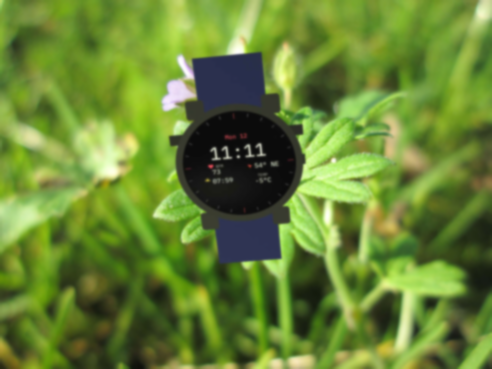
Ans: h=11 m=11
